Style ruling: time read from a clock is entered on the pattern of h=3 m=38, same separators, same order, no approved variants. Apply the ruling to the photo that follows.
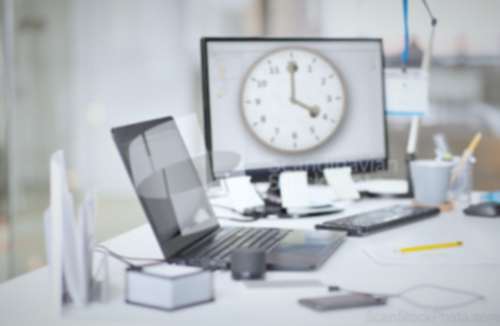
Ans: h=4 m=0
